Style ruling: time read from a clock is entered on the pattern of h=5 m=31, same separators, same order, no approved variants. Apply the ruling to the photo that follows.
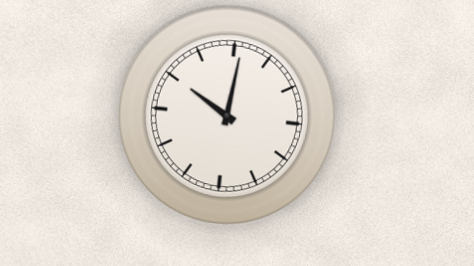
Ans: h=10 m=1
